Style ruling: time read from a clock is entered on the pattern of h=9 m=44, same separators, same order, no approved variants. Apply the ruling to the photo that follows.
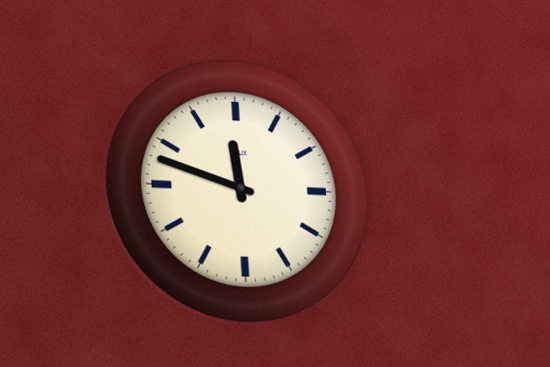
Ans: h=11 m=48
